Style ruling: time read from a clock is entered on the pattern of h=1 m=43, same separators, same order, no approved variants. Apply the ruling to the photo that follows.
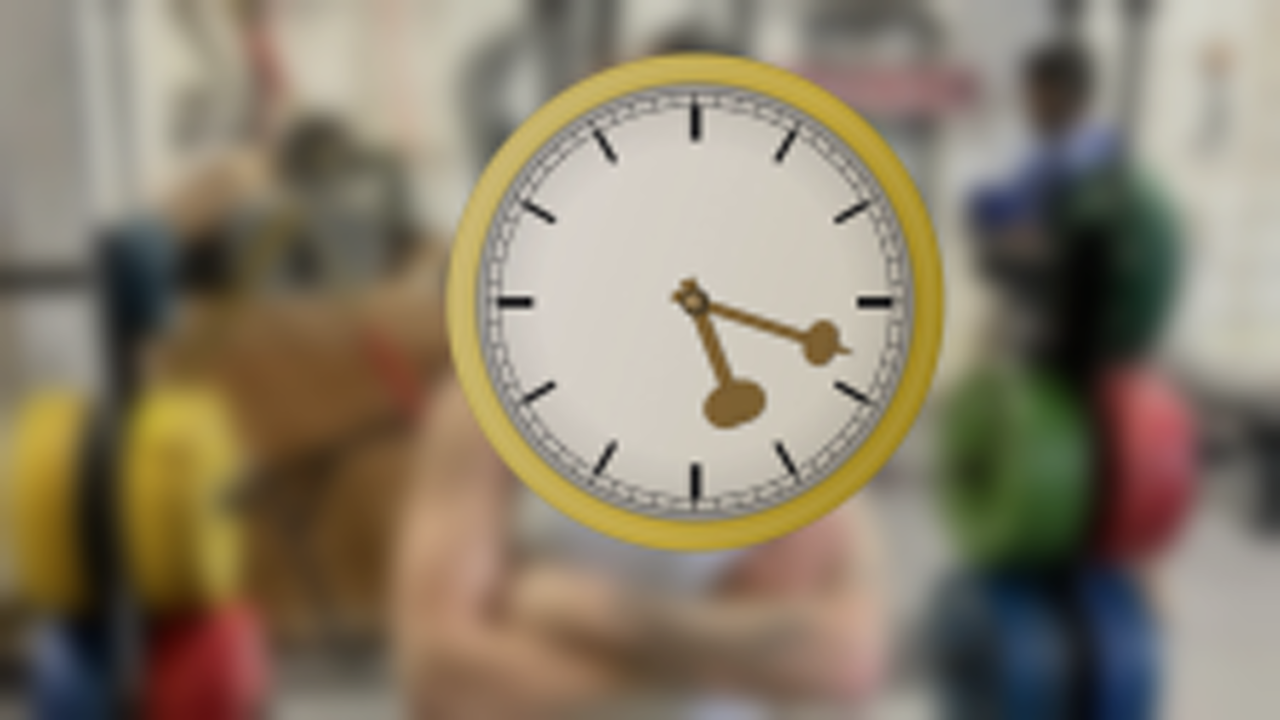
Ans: h=5 m=18
